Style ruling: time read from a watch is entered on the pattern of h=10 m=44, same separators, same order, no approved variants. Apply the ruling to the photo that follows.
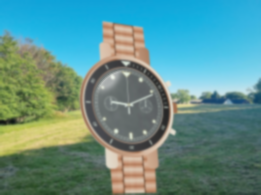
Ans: h=9 m=11
